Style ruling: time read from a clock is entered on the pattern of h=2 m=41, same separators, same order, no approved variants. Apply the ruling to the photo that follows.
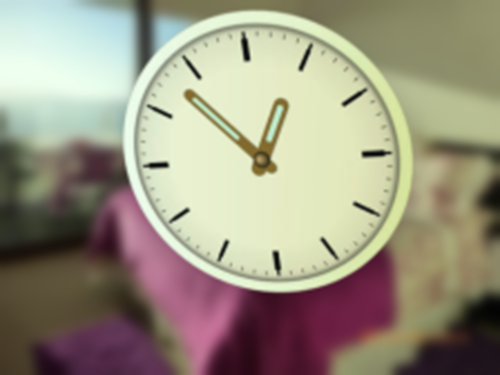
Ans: h=12 m=53
